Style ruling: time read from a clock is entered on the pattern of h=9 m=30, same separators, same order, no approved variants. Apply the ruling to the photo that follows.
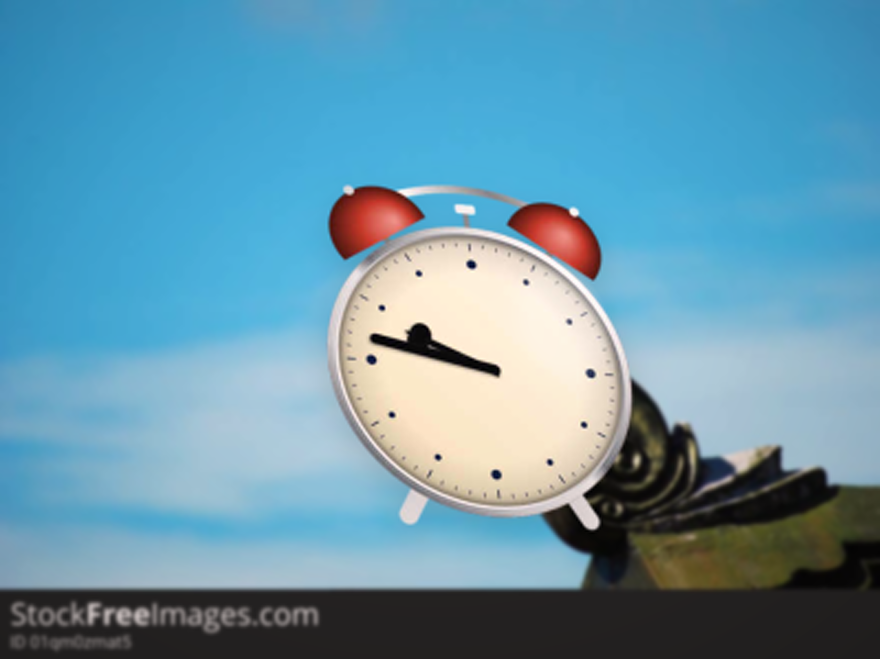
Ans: h=9 m=47
